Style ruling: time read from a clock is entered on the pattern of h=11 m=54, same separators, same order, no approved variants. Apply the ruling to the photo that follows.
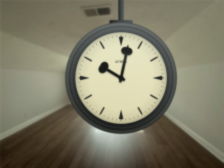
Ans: h=10 m=2
